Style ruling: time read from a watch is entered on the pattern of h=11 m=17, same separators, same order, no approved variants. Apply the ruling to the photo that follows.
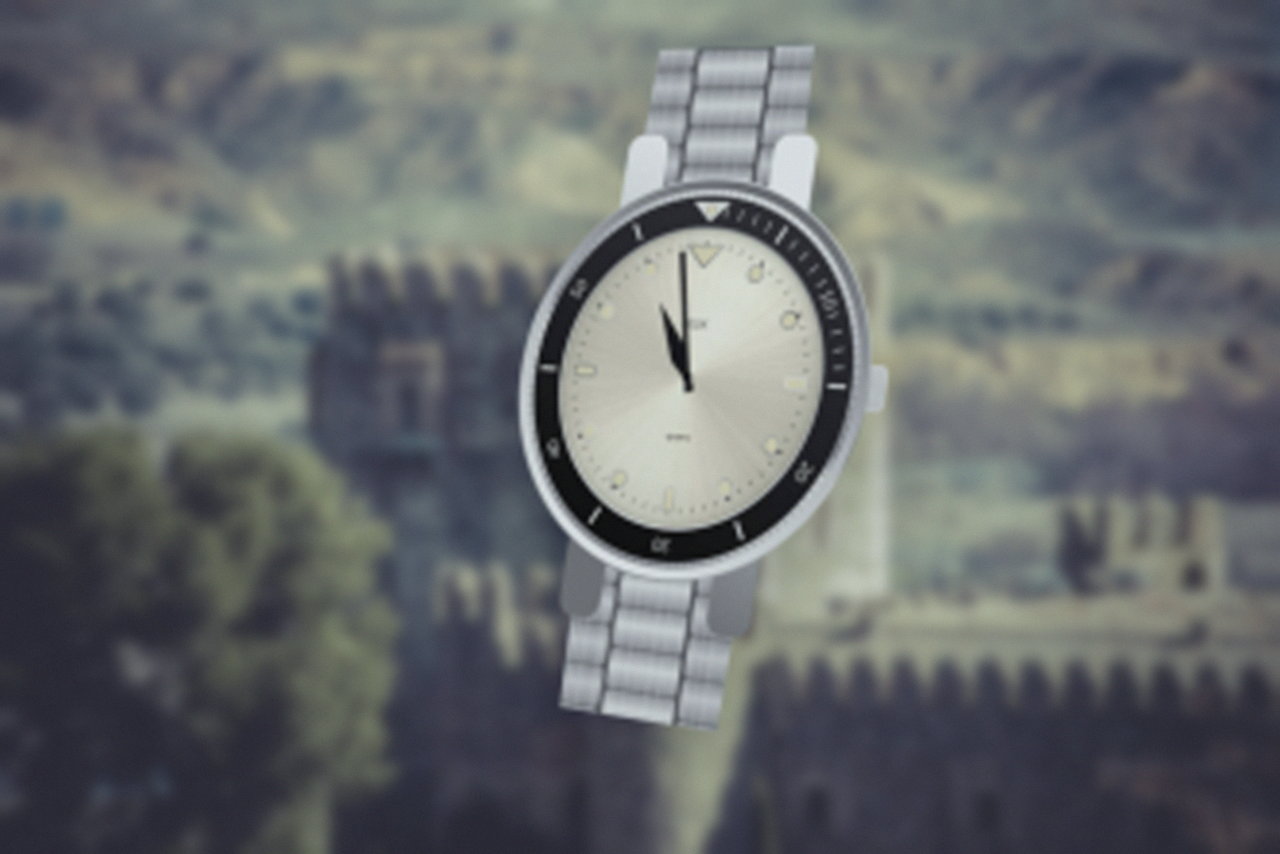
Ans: h=10 m=58
